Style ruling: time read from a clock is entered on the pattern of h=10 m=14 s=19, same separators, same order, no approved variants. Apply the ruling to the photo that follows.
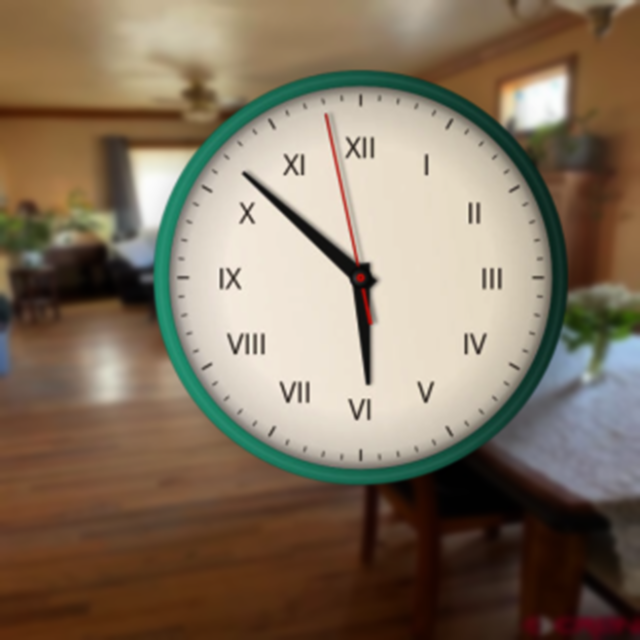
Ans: h=5 m=51 s=58
